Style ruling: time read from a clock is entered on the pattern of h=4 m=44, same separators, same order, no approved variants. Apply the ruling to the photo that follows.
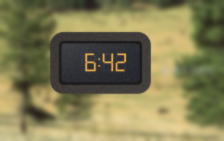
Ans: h=6 m=42
